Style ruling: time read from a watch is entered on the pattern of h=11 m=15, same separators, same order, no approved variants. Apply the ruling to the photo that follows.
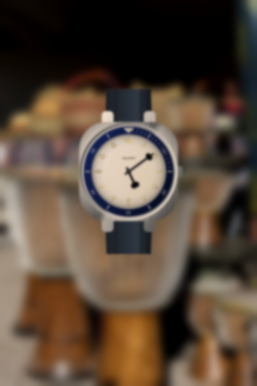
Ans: h=5 m=9
